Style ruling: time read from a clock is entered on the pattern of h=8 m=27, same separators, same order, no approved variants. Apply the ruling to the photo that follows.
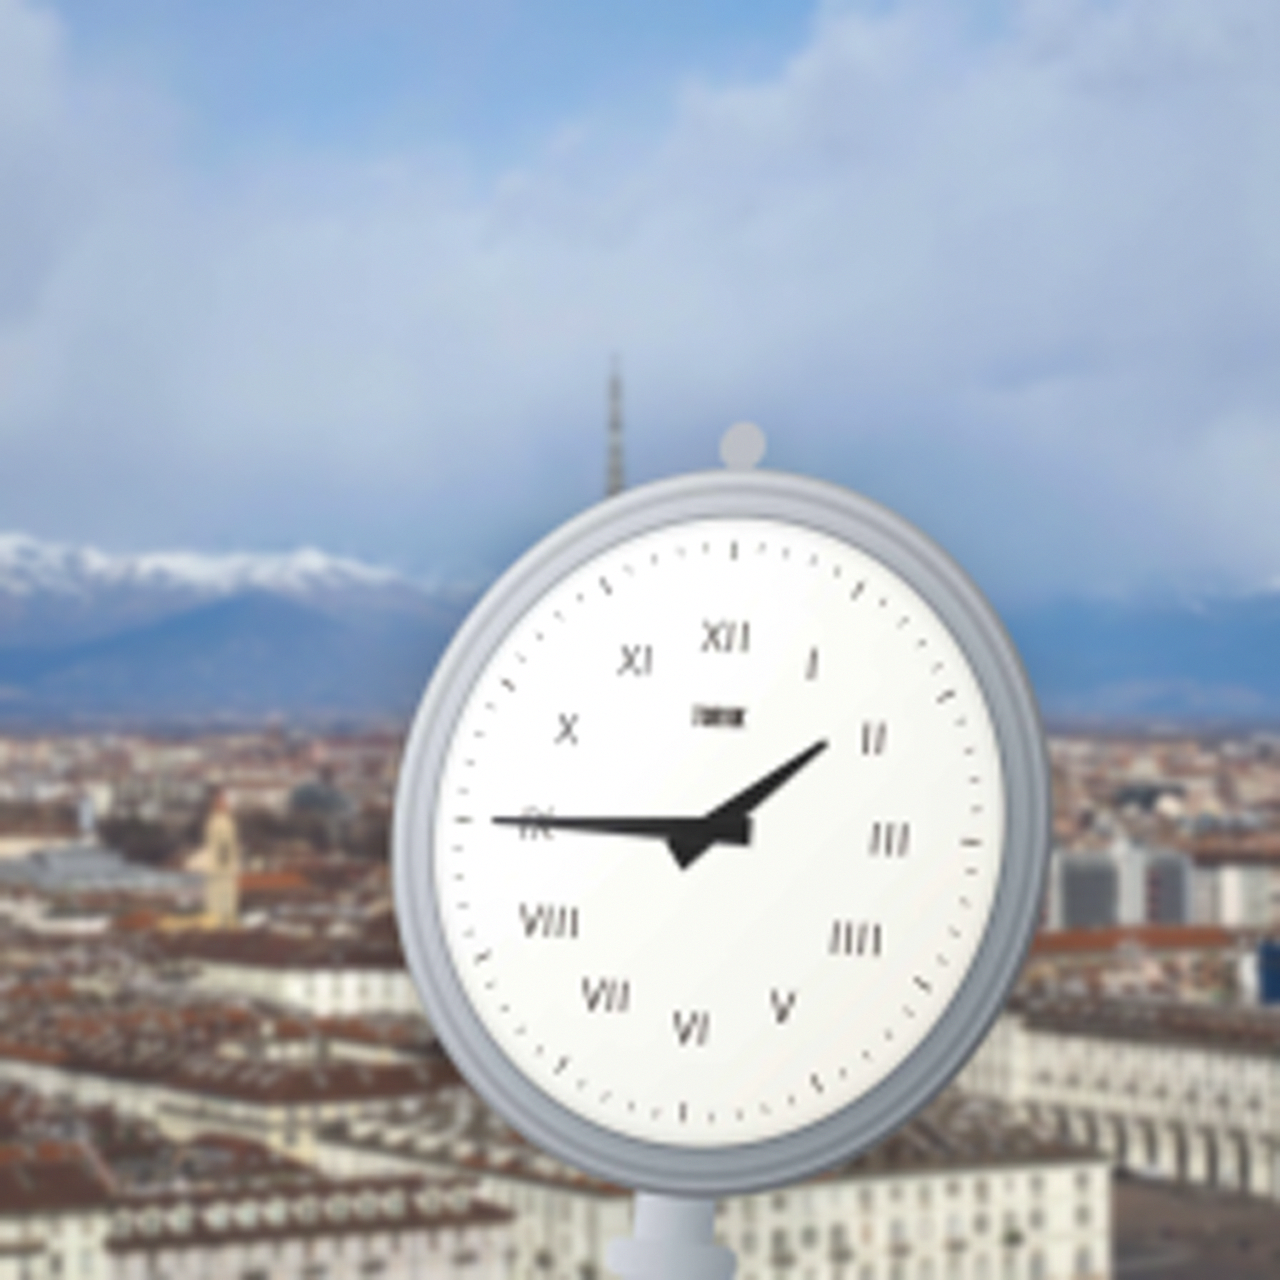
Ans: h=1 m=45
